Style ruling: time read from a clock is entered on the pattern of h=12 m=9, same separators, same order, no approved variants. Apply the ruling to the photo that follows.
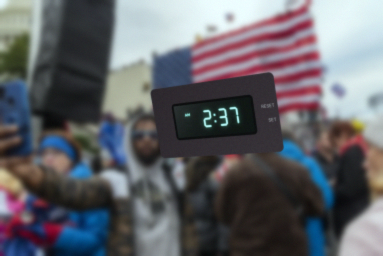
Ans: h=2 m=37
